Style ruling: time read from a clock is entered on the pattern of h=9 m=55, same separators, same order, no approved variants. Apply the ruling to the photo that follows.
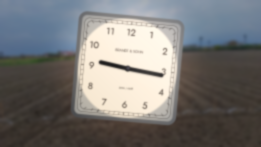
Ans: h=9 m=16
